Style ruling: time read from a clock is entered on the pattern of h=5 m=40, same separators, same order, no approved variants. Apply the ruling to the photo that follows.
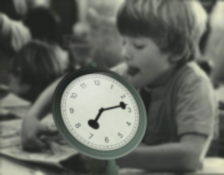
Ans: h=7 m=13
